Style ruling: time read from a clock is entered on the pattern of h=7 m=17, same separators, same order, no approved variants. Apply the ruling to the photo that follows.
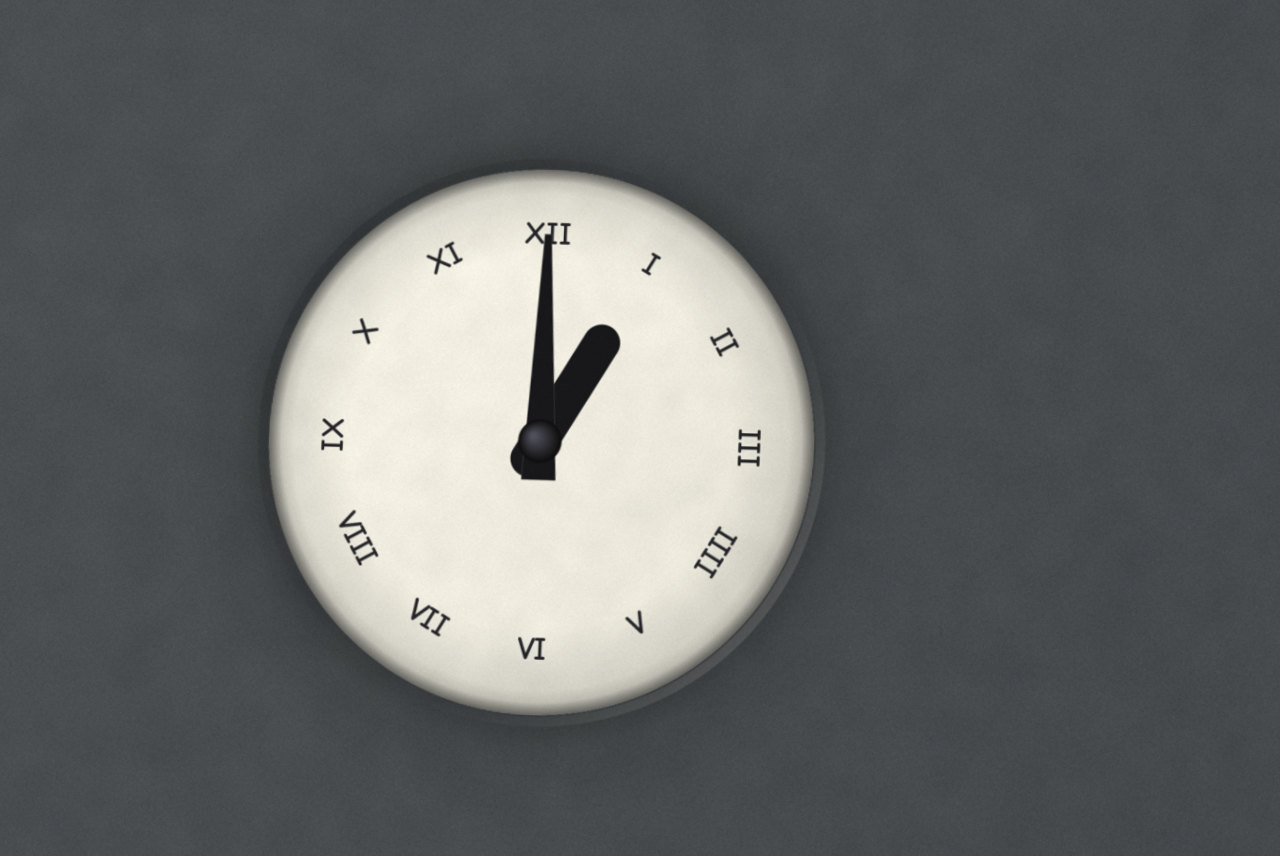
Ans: h=1 m=0
